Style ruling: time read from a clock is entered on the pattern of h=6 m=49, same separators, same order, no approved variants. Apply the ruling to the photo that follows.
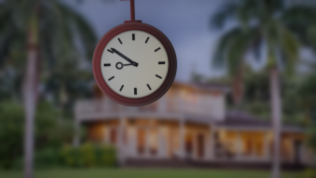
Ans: h=8 m=51
